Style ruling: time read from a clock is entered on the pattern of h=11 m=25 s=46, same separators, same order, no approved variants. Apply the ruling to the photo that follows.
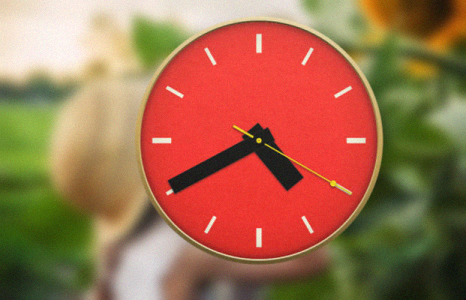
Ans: h=4 m=40 s=20
